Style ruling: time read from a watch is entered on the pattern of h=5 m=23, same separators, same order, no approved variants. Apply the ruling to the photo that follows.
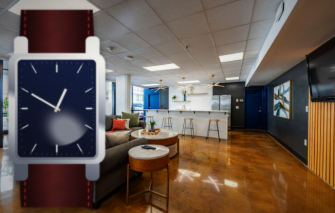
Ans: h=12 m=50
